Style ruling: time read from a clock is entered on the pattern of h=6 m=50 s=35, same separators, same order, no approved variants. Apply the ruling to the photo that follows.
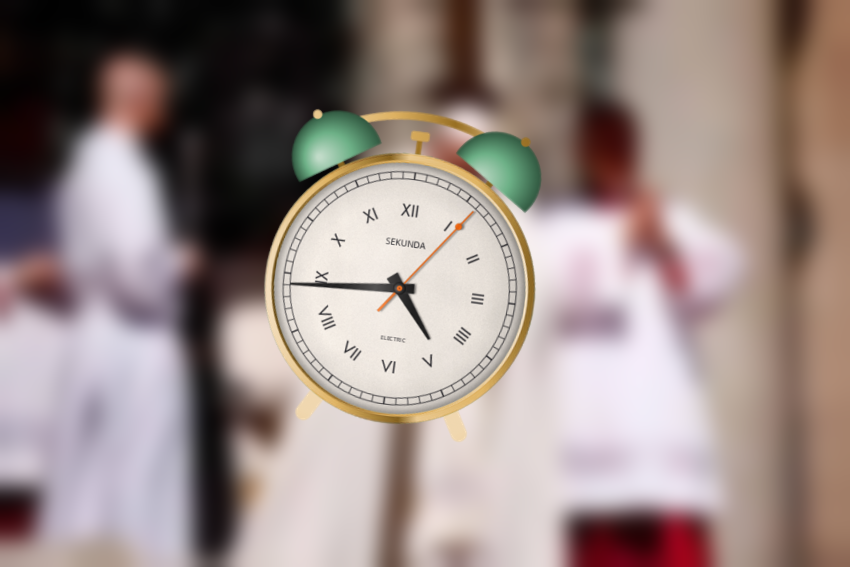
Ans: h=4 m=44 s=6
